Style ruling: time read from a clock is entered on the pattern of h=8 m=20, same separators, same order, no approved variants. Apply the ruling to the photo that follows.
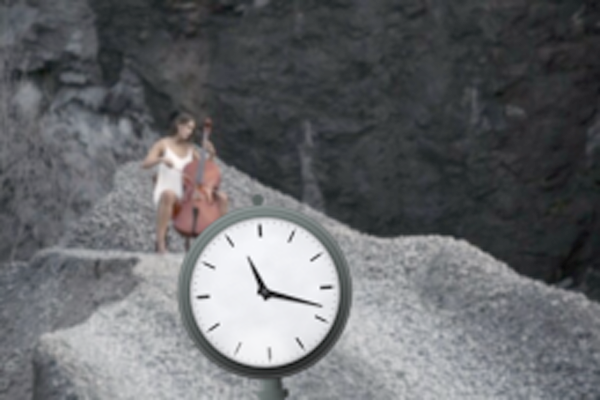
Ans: h=11 m=18
